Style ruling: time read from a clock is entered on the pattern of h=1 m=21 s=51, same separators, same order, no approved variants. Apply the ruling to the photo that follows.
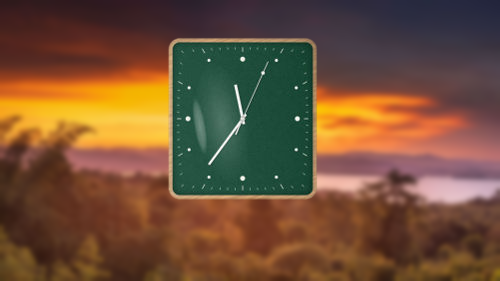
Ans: h=11 m=36 s=4
